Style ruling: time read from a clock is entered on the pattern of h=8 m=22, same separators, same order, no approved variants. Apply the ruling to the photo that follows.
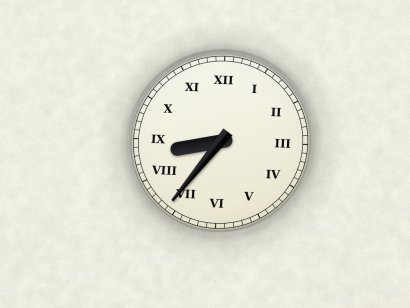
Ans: h=8 m=36
